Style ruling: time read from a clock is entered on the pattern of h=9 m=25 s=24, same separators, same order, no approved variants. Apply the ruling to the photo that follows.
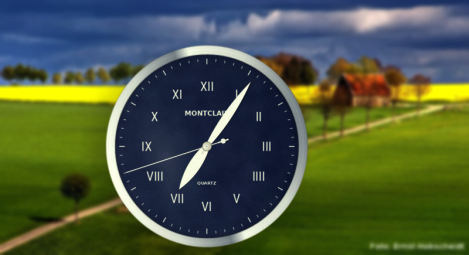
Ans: h=7 m=5 s=42
